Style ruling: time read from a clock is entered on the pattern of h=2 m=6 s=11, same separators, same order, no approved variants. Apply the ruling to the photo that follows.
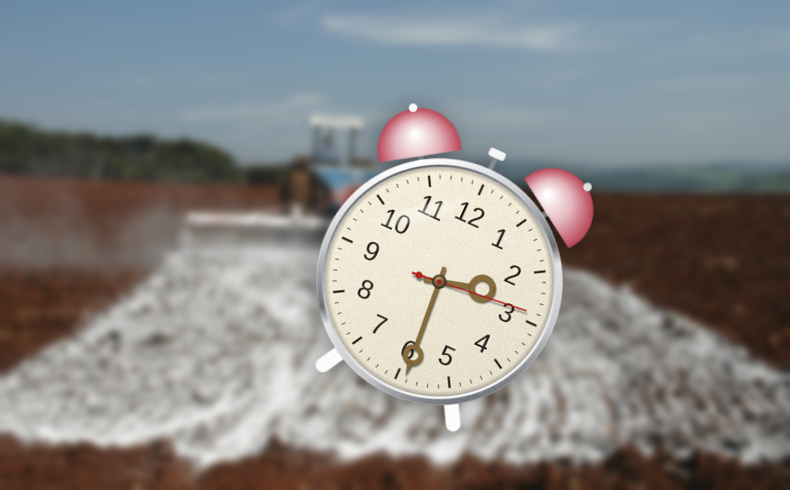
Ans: h=2 m=29 s=14
